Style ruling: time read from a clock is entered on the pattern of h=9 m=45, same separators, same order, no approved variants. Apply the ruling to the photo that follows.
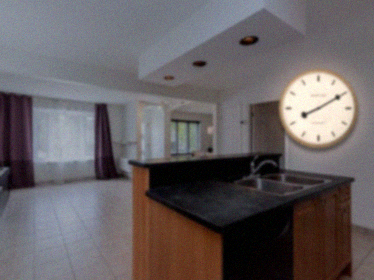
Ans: h=8 m=10
